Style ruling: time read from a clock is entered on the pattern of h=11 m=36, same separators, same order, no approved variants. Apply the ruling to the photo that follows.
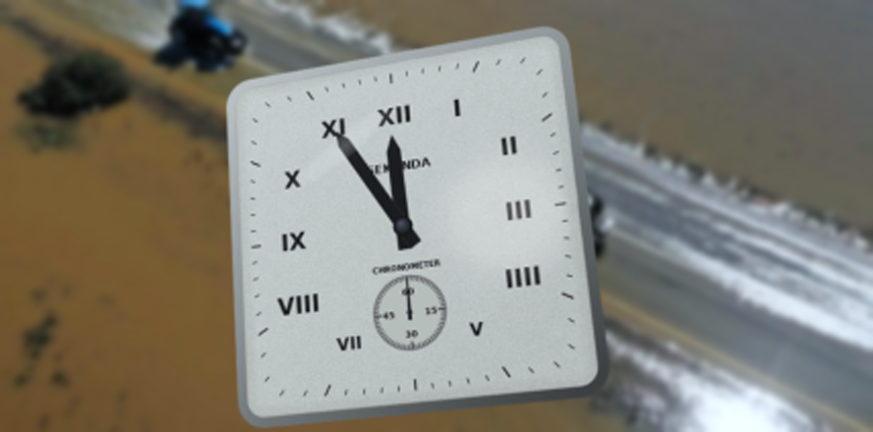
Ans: h=11 m=55
